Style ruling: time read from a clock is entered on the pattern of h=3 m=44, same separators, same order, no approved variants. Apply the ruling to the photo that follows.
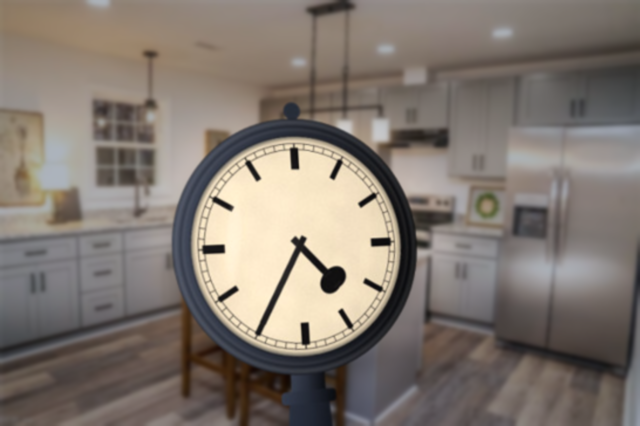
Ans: h=4 m=35
